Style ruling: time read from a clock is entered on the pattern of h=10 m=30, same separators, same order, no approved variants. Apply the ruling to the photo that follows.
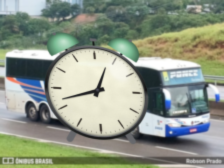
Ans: h=12 m=42
